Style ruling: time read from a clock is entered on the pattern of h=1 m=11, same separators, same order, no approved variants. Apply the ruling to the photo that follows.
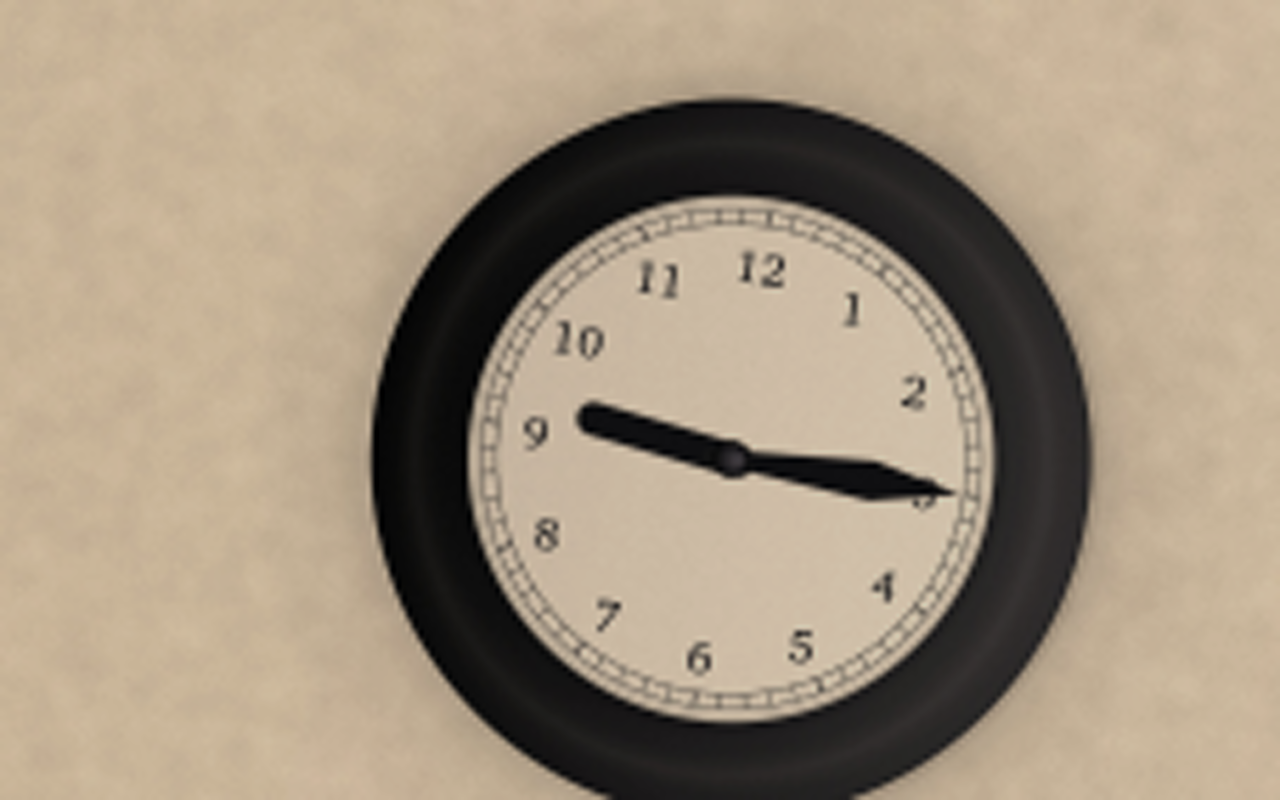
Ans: h=9 m=15
